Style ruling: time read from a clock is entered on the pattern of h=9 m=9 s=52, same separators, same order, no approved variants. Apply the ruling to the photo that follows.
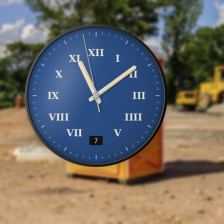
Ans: h=11 m=8 s=58
